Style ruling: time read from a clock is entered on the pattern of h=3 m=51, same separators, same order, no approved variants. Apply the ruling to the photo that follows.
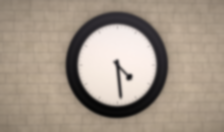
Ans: h=4 m=29
